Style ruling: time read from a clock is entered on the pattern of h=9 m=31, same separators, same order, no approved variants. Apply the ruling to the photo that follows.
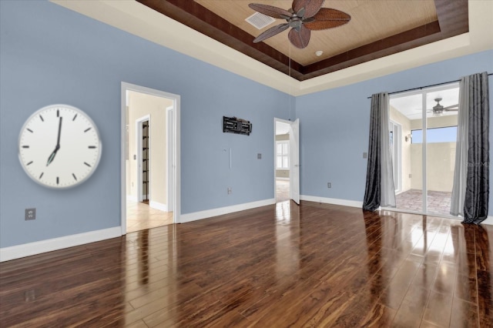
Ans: h=7 m=1
